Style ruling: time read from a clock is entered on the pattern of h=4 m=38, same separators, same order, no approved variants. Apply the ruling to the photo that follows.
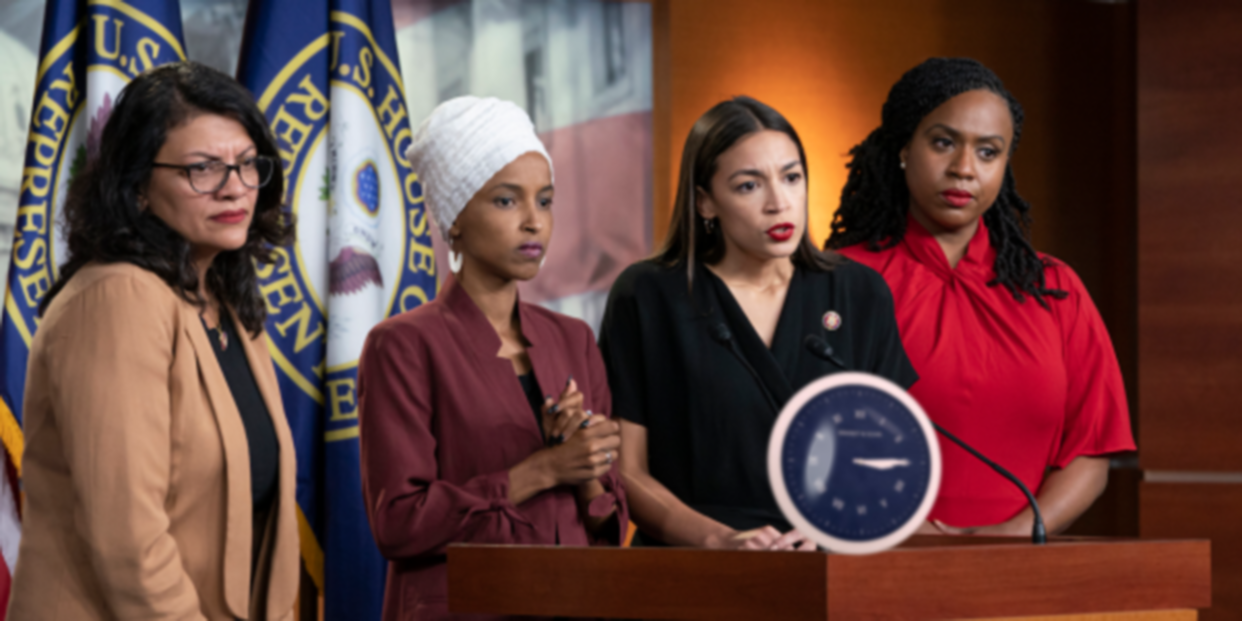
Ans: h=3 m=15
